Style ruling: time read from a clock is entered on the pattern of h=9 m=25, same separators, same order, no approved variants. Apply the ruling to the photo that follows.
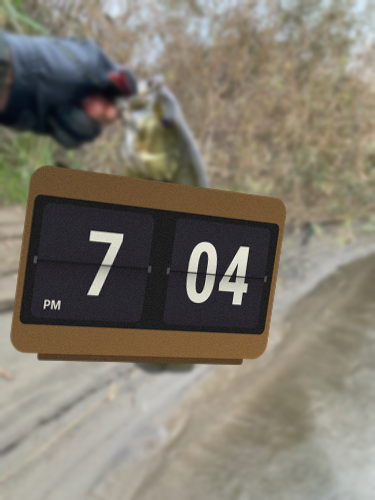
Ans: h=7 m=4
